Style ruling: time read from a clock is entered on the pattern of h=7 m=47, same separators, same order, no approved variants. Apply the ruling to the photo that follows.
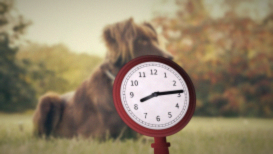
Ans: h=8 m=14
